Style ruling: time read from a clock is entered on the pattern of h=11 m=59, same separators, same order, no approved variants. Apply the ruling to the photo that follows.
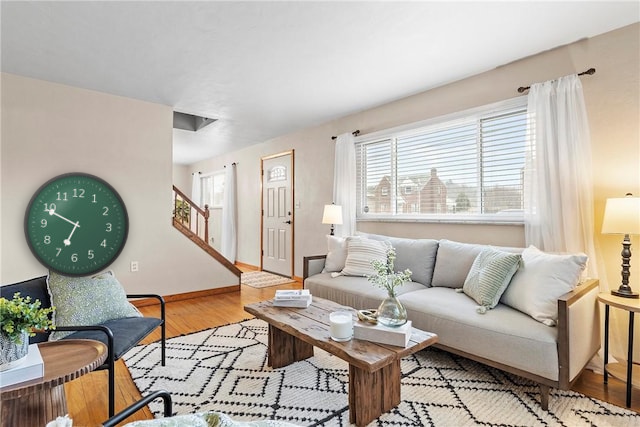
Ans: h=6 m=49
